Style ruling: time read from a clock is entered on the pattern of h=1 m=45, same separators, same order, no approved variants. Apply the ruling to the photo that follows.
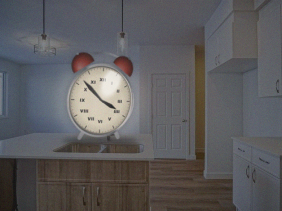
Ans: h=3 m=52
